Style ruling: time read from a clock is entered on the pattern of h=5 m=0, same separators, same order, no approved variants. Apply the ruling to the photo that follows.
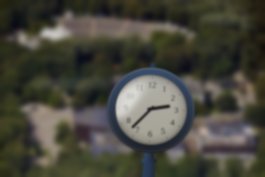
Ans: h=2 m=37
